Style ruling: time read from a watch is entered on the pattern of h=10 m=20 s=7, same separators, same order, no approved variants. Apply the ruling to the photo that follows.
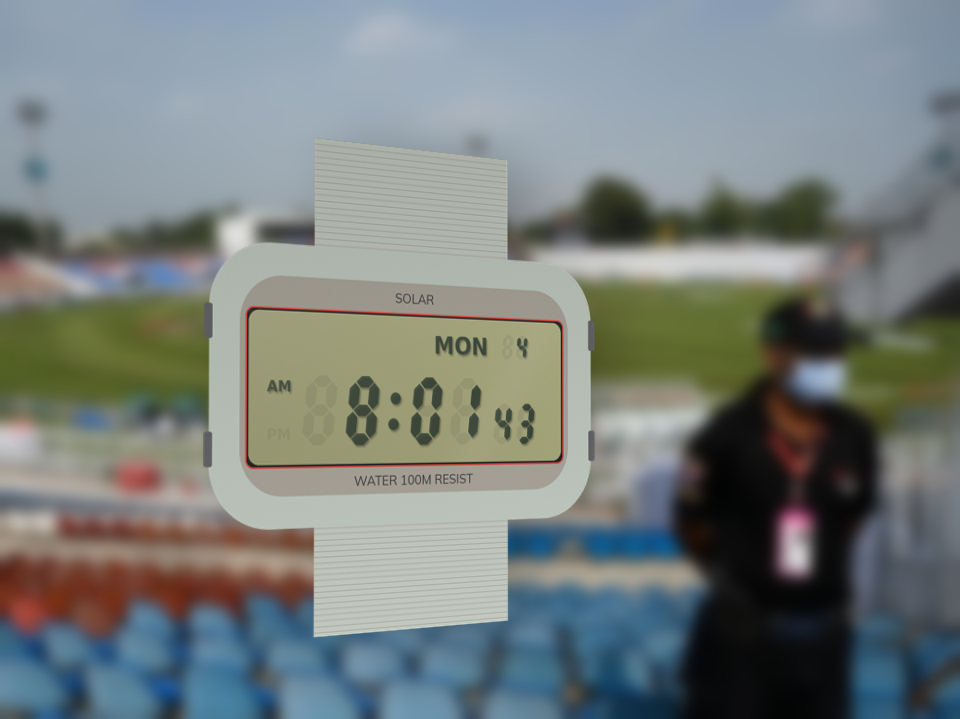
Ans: h=8 m=1 s=43
